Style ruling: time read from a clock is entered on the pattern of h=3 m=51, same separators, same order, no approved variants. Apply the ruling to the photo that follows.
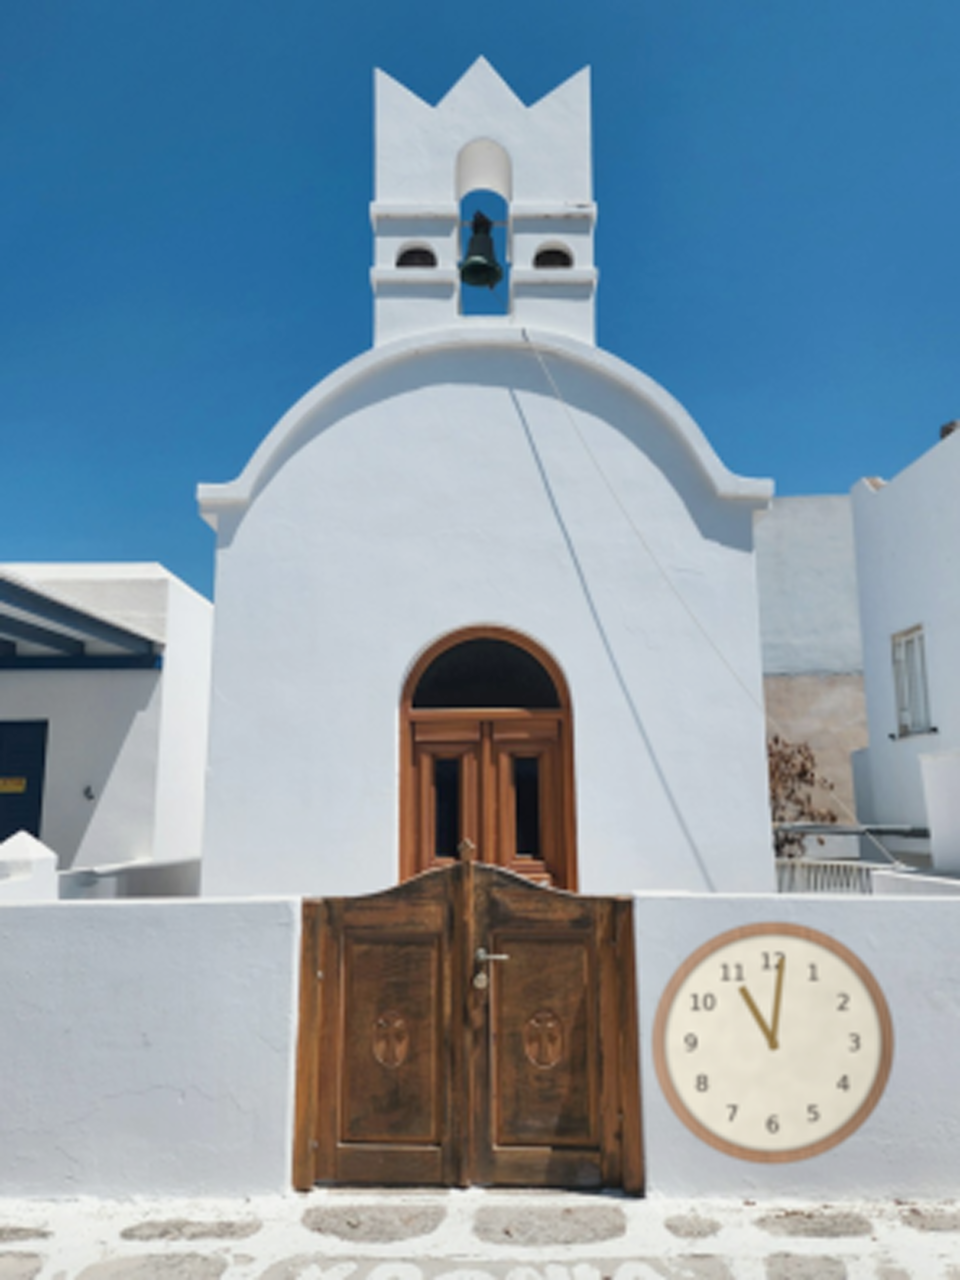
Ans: h=11 m=1
